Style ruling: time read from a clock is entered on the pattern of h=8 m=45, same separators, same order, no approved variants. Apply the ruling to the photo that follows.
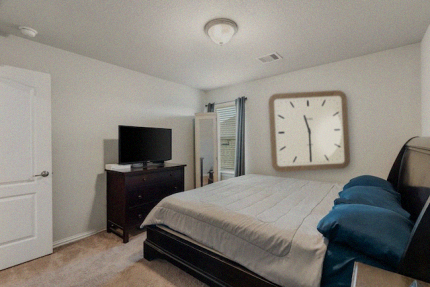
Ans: h=11 m=30
